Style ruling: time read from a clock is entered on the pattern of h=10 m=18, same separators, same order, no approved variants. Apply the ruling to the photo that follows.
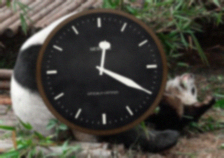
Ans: h=12 m=20
